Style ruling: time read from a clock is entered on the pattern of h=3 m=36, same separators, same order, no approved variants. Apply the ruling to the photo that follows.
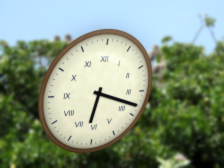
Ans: h=6 m=18
